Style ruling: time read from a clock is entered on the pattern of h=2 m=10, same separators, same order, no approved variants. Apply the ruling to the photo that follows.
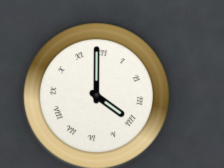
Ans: h=3 m=59
